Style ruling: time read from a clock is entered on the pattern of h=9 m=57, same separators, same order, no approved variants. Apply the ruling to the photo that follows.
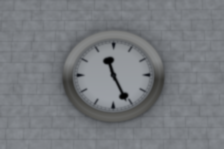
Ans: h=11 m=26
